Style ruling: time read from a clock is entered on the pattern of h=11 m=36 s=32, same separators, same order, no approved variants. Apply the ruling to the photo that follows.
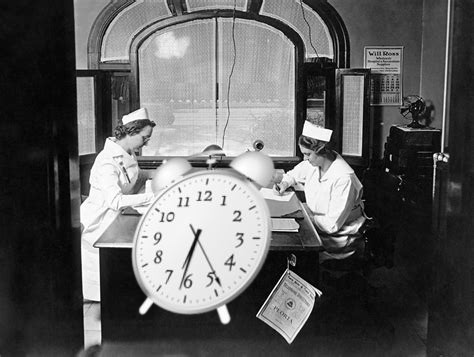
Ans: h=6 m=31 s=24
